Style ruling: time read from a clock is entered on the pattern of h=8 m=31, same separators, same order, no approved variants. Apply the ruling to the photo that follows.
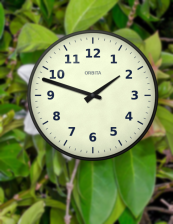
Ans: h=1 m=48
